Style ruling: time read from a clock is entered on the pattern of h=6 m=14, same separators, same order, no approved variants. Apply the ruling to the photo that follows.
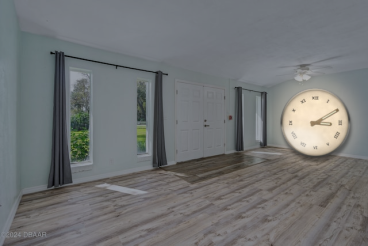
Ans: h=3 m=10
